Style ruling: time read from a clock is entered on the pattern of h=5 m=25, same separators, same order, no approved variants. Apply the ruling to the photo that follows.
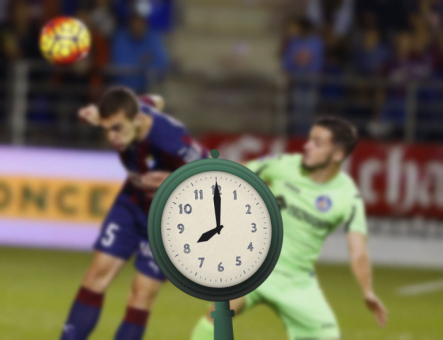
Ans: h=8 m=0
